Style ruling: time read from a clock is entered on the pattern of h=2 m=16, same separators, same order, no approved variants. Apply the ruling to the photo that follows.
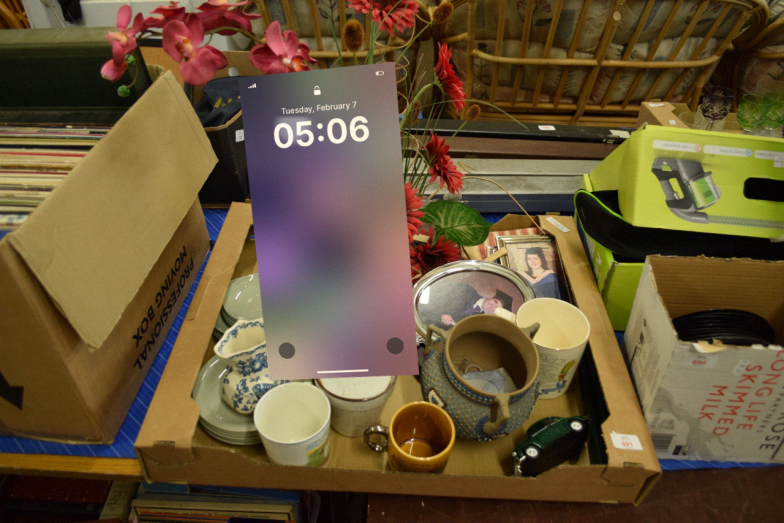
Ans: h=5 m=6
